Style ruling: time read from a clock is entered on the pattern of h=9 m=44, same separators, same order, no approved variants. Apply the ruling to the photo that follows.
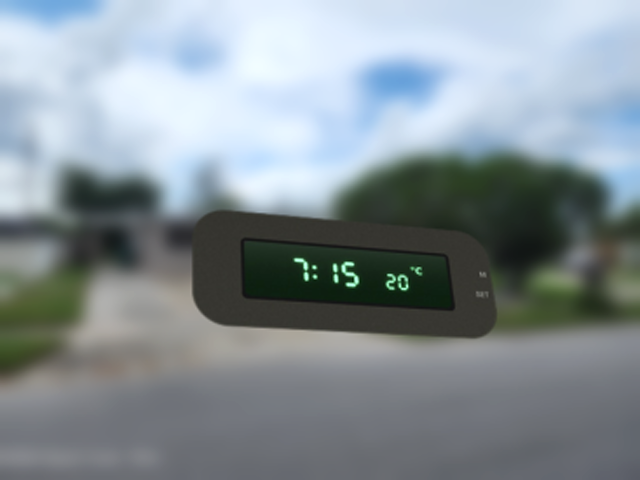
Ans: h=7 m=15
